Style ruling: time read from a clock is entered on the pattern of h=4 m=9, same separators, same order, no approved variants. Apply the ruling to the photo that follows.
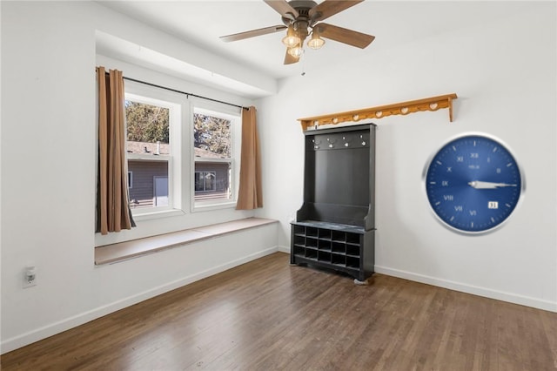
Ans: h=3 m=15
